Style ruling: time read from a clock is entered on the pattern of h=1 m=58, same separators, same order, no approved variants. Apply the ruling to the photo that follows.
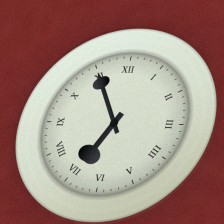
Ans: h=6 m=55
